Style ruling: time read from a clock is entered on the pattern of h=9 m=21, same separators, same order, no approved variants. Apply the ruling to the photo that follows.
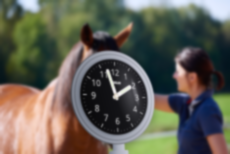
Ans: h=1 m=57
